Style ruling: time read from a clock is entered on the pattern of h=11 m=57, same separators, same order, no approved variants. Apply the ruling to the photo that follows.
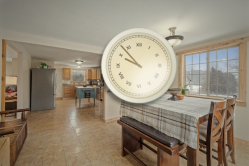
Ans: h=9 m=53
